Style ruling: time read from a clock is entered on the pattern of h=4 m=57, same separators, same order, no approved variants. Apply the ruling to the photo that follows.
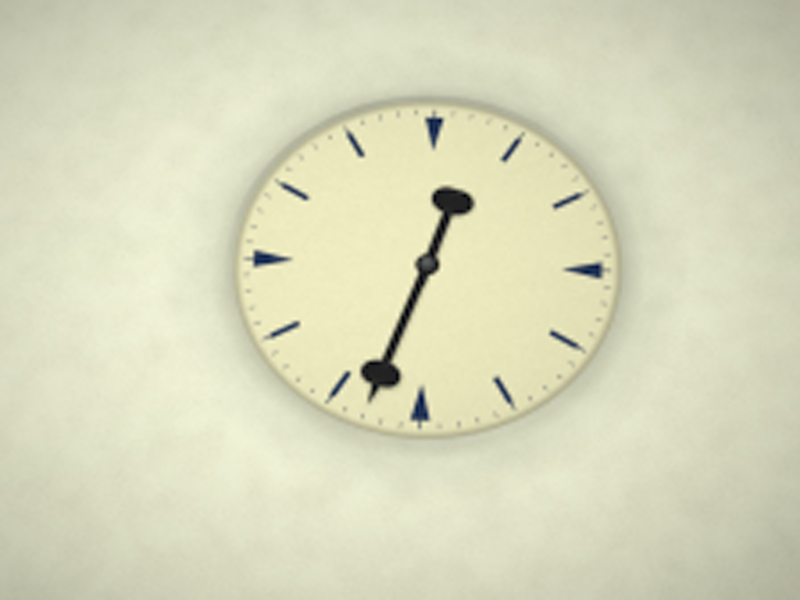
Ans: h=12 m=33
